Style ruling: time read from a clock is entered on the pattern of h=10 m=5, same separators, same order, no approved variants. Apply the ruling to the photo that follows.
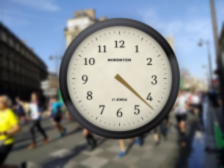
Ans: h=4 m=22
